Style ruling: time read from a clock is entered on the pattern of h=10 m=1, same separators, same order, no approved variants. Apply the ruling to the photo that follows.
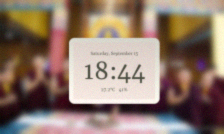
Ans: h=18 m=44
